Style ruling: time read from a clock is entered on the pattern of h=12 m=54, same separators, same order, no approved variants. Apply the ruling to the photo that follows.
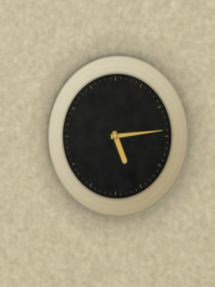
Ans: h=5 m=14
